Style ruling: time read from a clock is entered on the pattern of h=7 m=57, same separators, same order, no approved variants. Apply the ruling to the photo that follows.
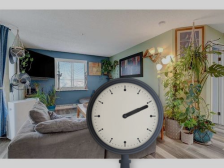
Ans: h=2 m=11
